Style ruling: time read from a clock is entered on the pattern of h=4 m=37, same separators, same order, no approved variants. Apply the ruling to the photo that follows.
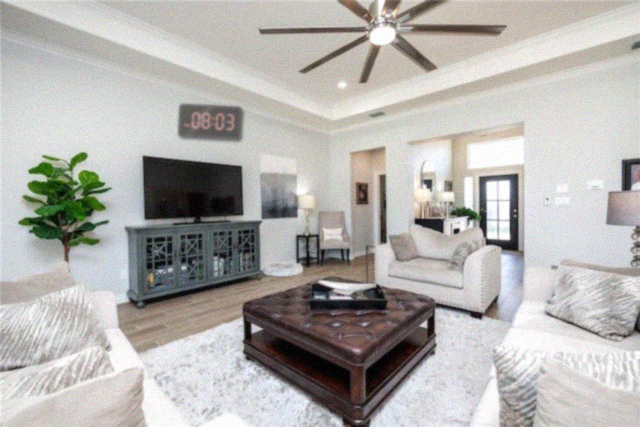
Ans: h=8 m=3
